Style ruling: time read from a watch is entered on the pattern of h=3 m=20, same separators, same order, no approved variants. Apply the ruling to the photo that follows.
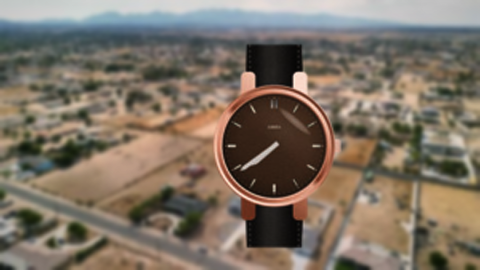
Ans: h=7 m=39
